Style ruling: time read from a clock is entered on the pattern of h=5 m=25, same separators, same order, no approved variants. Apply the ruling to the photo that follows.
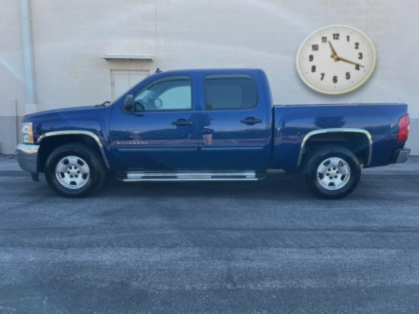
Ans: h=11 m=19
